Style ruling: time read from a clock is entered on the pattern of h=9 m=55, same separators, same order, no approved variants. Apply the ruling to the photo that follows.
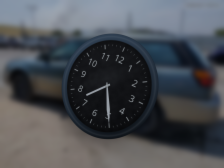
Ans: h=7 m=25
